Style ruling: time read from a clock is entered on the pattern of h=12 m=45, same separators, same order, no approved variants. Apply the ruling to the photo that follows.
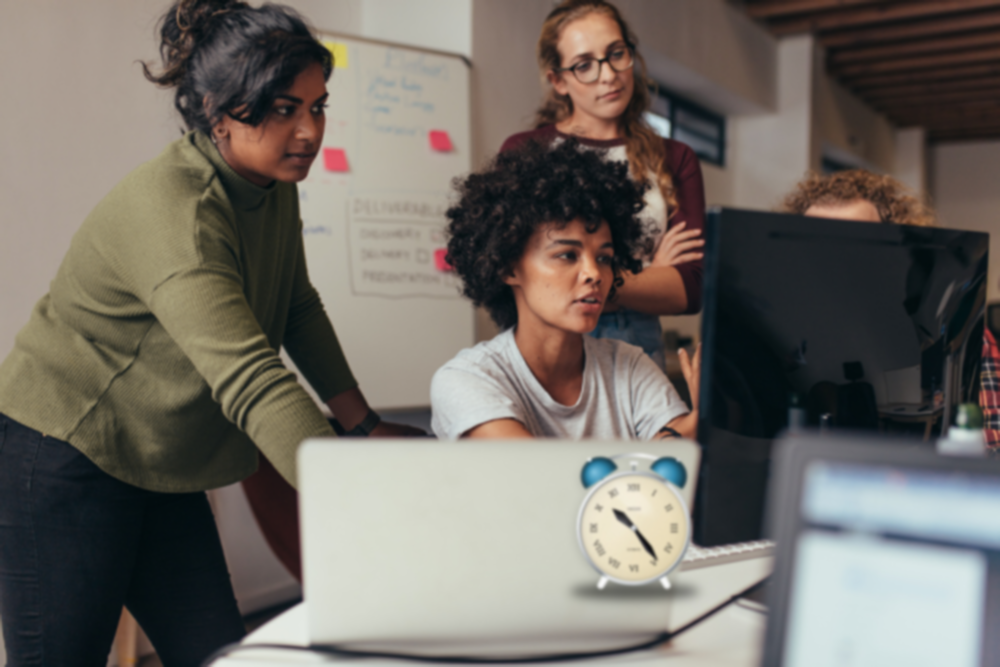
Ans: h=10 m=24
